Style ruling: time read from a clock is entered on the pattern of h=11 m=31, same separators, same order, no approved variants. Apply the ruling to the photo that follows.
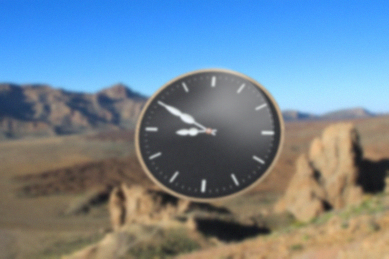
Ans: h=8 m=50
